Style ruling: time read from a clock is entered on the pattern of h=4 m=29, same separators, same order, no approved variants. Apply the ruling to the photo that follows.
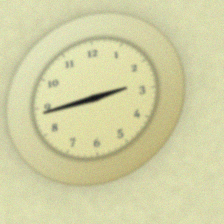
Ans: h=2 m=44
